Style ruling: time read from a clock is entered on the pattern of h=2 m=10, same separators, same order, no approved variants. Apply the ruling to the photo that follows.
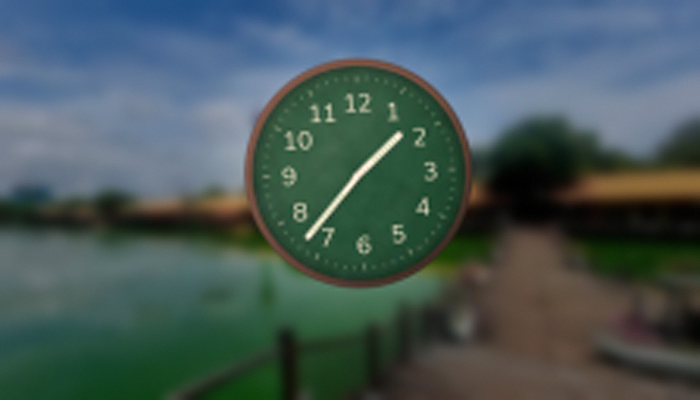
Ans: h=1 m=37
